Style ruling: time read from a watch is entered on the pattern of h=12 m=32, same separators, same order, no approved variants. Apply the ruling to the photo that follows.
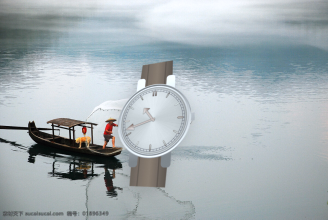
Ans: h=10 m=42
